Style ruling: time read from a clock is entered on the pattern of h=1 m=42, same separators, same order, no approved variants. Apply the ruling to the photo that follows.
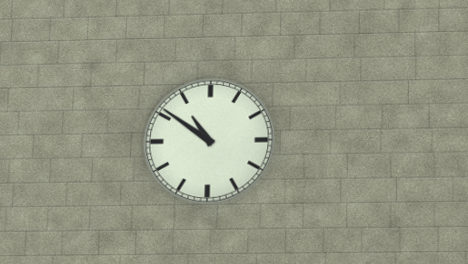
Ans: h=10 m=51
